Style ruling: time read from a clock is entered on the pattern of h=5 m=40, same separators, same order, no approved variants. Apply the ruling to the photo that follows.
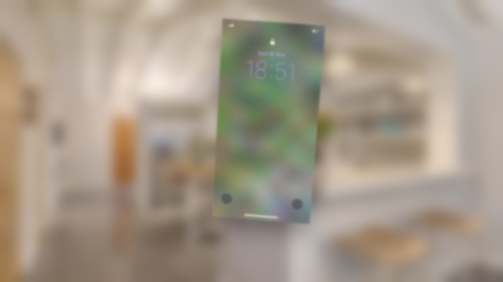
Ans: h=18 m=51
